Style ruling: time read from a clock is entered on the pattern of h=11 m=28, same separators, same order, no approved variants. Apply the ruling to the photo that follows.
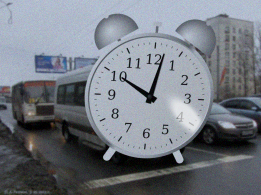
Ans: h=10 m=2
